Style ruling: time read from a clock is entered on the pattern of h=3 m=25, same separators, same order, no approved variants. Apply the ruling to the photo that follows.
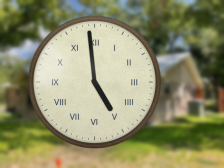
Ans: h=4 m=59
